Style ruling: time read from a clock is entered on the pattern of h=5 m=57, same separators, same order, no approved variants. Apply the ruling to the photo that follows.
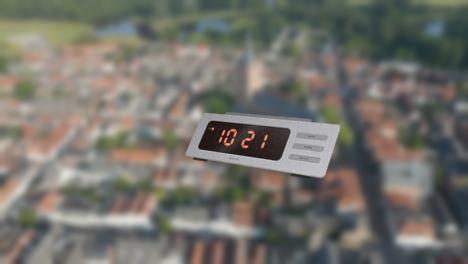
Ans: h=10 m=21
